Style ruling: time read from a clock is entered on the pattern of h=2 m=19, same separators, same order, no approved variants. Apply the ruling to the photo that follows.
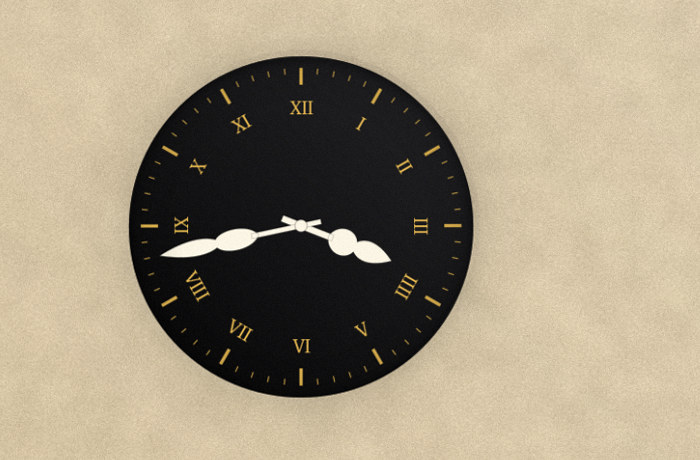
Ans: h=3 m=43
